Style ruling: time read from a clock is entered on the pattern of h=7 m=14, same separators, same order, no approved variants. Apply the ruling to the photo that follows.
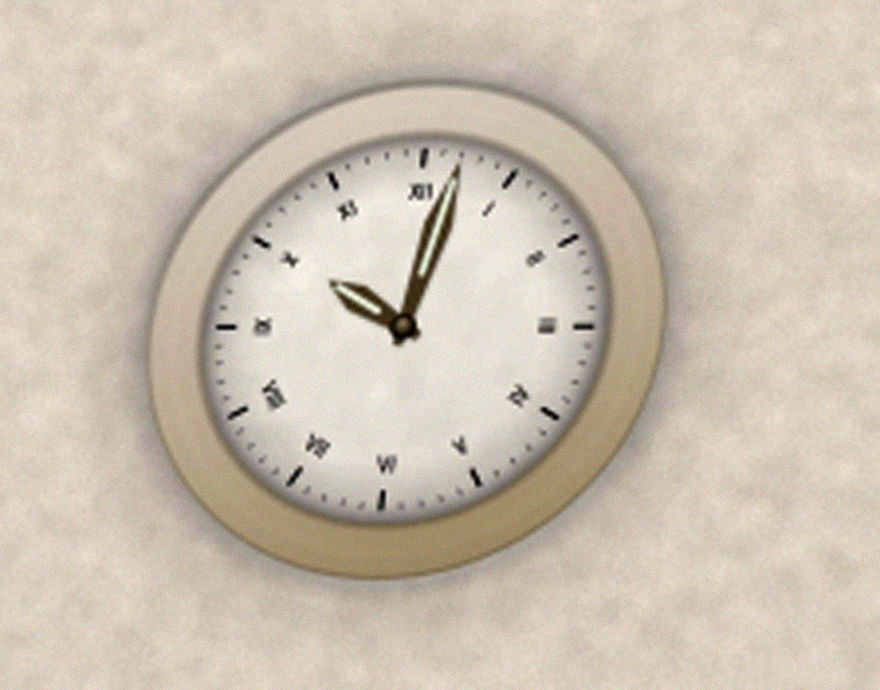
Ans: h=10 m=2
